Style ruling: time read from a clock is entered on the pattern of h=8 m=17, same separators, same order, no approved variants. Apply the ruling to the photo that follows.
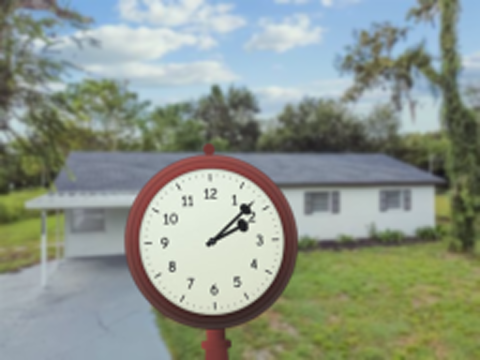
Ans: h=2 m=8
